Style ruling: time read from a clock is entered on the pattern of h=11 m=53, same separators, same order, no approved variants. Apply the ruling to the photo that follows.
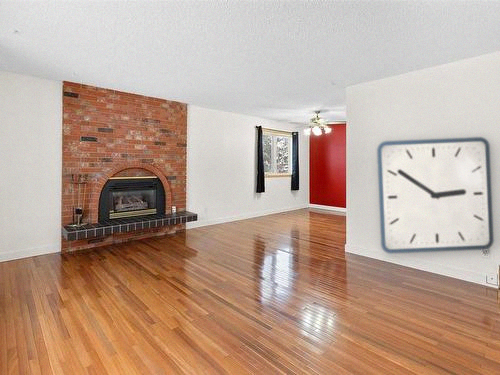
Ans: h=2 m=51
